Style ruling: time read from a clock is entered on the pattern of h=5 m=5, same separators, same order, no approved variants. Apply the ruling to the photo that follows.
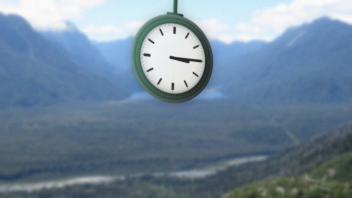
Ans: h=3 m=15
